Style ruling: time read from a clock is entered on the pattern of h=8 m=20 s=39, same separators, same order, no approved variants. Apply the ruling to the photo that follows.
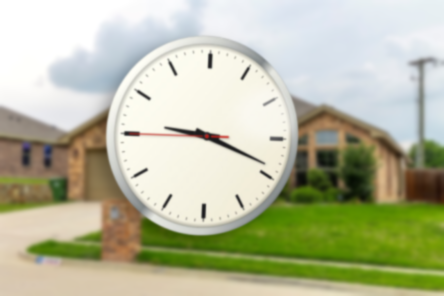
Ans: h=9 m=18 s=45
